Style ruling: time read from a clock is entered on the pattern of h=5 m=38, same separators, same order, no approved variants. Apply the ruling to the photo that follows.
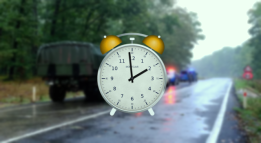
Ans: h=1 m=59
